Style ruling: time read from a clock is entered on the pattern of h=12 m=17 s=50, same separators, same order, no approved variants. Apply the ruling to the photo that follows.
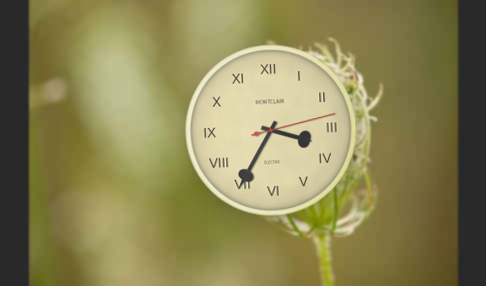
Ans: h=3 m=35 s=13
